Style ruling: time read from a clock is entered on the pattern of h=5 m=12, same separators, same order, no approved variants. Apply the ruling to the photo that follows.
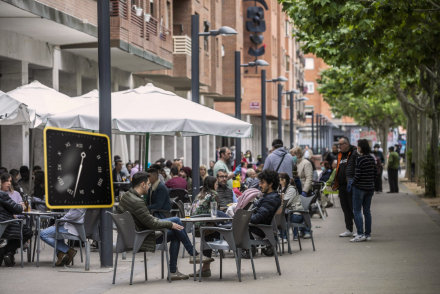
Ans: h=12 m=33
